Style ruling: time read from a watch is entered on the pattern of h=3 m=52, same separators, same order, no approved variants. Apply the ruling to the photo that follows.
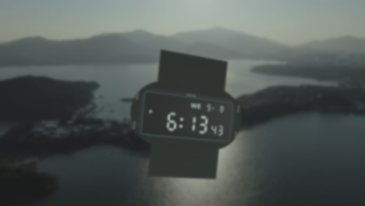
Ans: h=6 m=13
